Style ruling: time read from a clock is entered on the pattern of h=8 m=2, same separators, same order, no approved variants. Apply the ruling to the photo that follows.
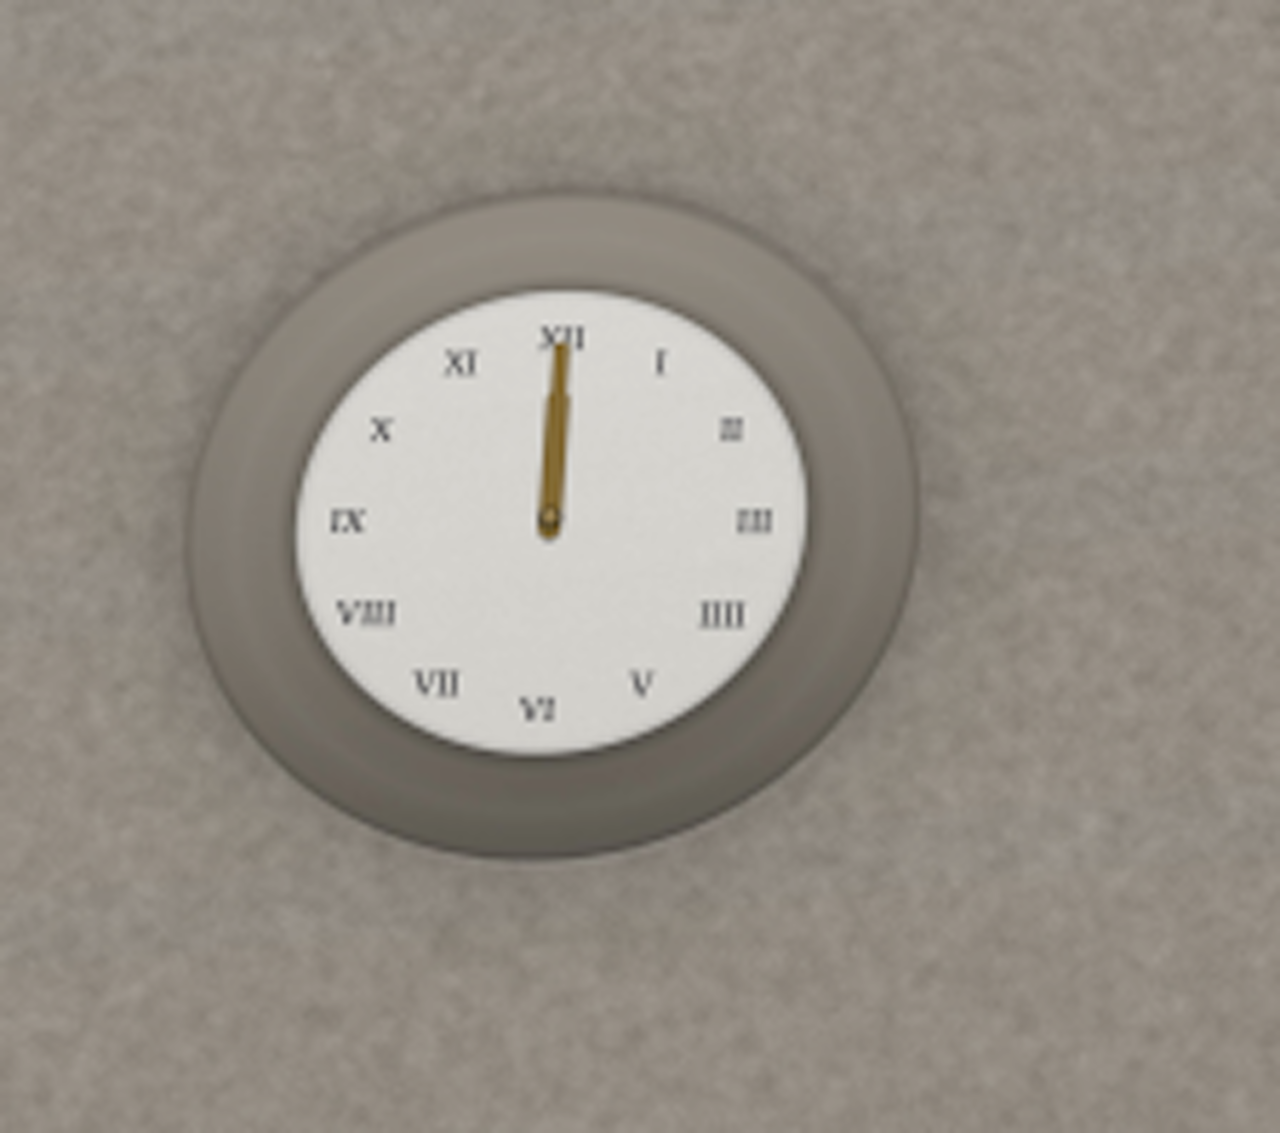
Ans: h=12 m=0
